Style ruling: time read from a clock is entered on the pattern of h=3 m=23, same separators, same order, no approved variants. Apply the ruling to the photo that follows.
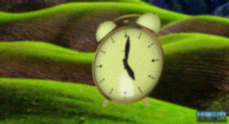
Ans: h=5 m=1
